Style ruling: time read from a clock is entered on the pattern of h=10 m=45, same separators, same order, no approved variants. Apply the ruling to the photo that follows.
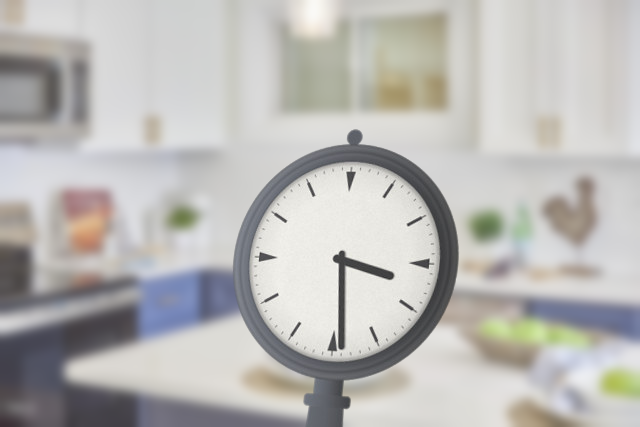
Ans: h=3 m=29
